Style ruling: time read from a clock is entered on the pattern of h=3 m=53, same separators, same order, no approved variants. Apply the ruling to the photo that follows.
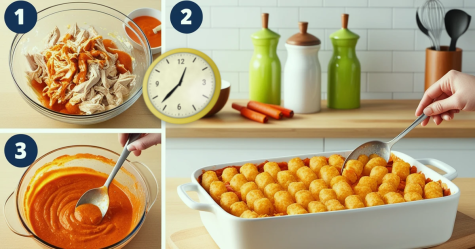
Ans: h=12 m=37
